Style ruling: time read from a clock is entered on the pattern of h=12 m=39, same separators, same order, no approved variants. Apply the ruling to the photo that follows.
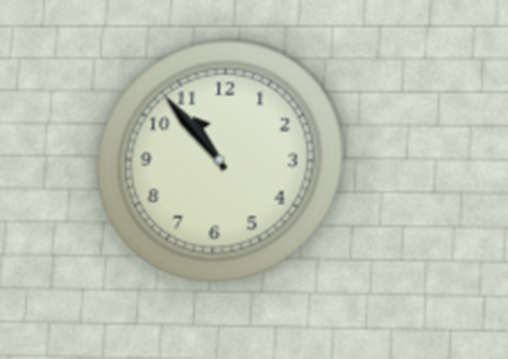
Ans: h=10 m=53
